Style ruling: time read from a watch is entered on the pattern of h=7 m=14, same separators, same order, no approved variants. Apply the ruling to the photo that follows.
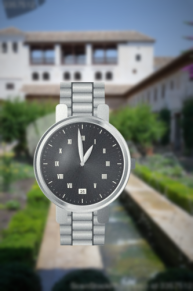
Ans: h=12 m=59
